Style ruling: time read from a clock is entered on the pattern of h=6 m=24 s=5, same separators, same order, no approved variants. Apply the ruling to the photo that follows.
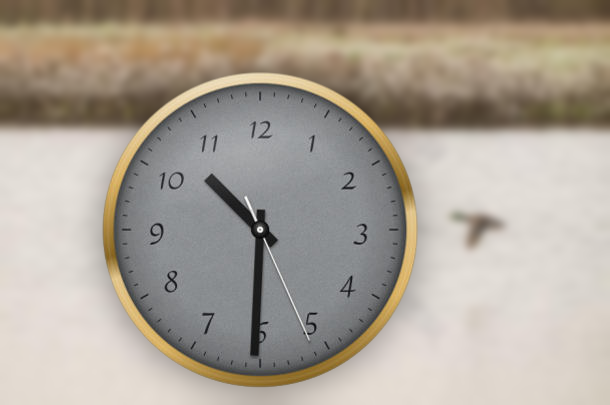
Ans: h=10 m=30 s=26
